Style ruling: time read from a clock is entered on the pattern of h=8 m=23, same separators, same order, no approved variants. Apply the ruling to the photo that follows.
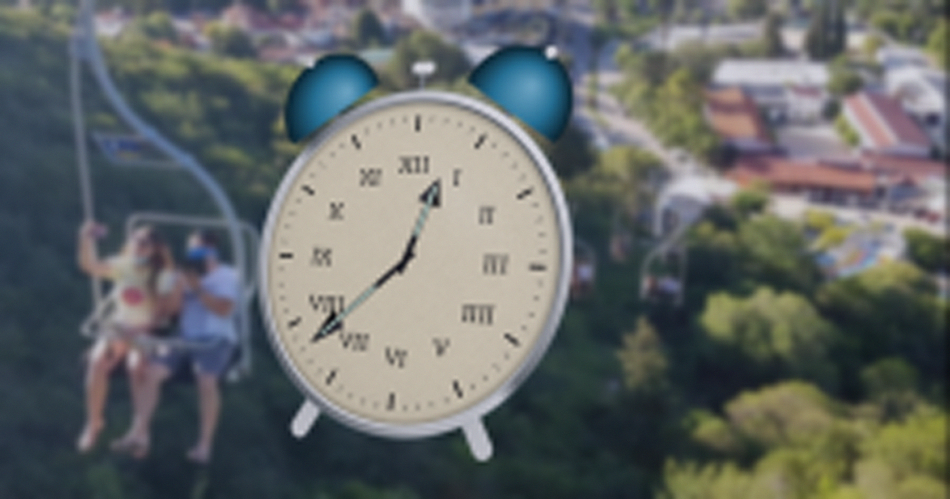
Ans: h=12 m=38
